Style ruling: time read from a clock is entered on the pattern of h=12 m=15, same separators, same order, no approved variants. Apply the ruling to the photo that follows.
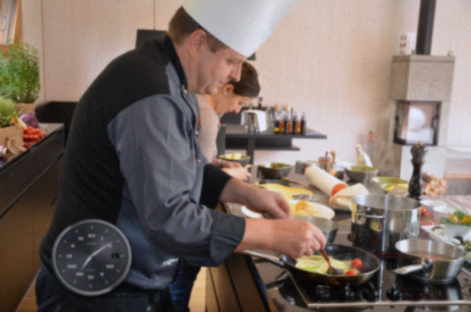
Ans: h=7 m=9
